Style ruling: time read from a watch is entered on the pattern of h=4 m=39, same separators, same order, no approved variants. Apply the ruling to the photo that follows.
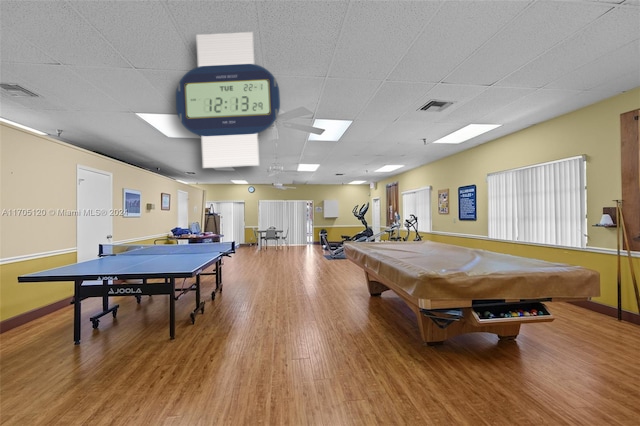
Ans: h=12 m=13
